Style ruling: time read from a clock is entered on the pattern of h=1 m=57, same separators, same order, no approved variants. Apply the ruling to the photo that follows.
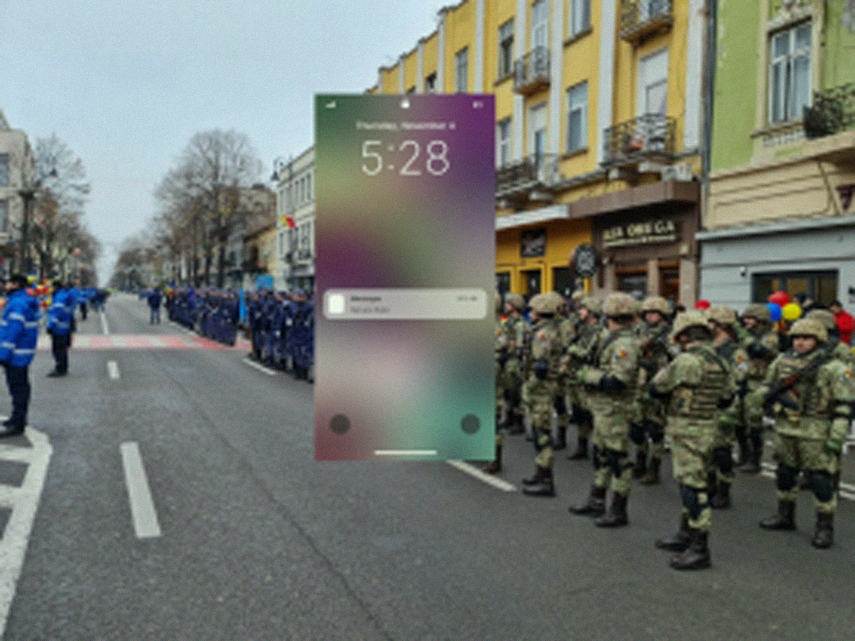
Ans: h=5 m=28
